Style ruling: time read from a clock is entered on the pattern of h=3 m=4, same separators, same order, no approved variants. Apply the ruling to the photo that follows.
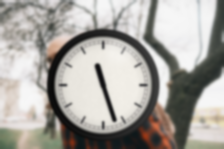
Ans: h=11 m=27
